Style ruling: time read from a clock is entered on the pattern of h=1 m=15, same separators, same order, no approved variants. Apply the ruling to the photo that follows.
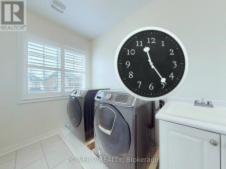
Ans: h=11 m=24
